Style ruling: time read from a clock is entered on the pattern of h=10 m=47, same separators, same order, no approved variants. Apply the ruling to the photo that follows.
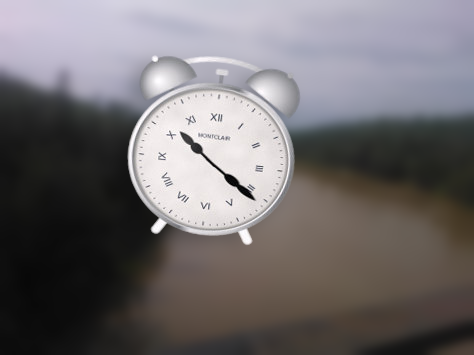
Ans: h=10 m=21
